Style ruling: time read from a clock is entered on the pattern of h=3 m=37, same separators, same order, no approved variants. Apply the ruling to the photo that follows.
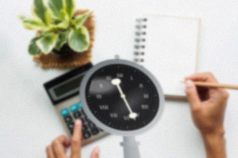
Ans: h=11 m=27
